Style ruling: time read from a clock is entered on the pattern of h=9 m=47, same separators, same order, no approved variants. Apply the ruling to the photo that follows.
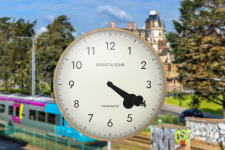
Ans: h=4 m=20
